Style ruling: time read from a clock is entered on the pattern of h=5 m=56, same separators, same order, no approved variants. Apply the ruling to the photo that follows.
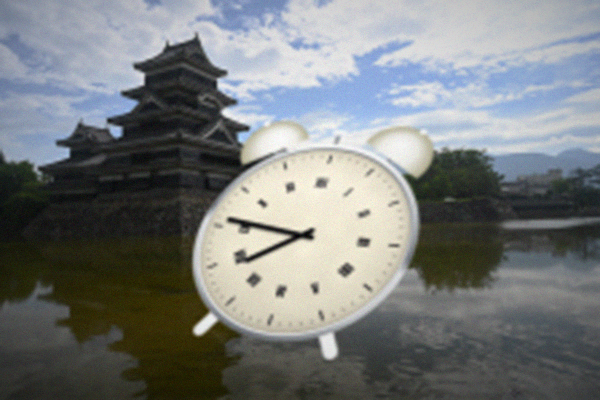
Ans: h=7 m=46
